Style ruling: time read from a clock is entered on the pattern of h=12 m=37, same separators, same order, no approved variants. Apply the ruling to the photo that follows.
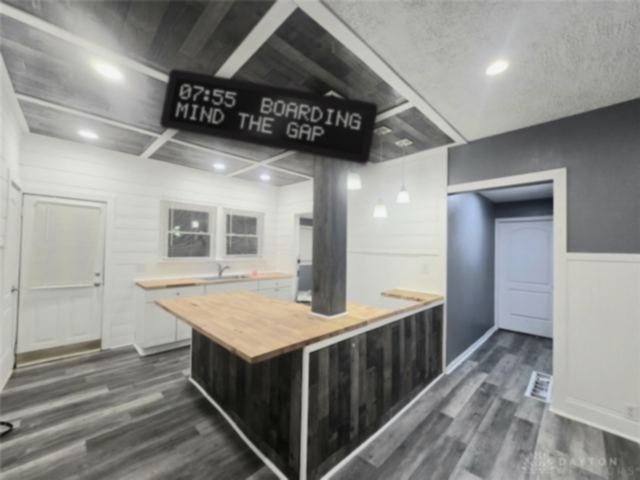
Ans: h=7 m=55
